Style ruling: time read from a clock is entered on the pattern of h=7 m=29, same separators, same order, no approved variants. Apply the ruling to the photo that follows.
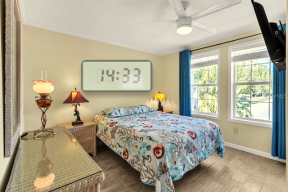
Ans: h=14 m=33
